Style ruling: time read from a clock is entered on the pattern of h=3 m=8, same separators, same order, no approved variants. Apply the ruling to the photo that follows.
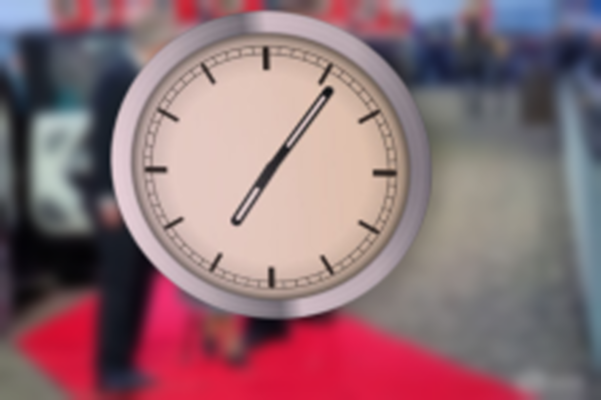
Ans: h=7 m=6
